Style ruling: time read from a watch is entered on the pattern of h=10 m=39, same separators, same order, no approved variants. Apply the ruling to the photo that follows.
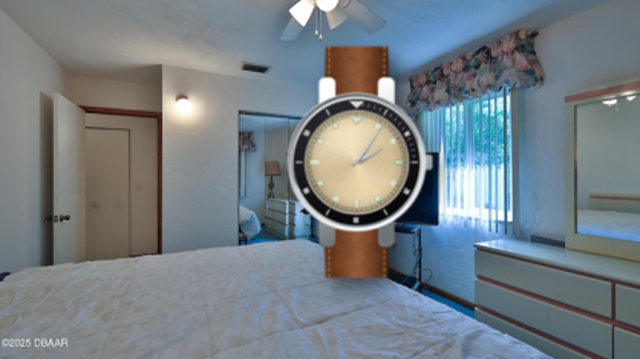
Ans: h=2 m=6
